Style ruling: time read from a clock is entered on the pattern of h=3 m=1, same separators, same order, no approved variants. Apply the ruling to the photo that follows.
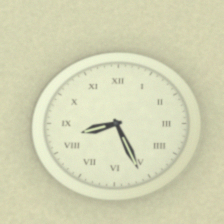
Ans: h=8 m=26
